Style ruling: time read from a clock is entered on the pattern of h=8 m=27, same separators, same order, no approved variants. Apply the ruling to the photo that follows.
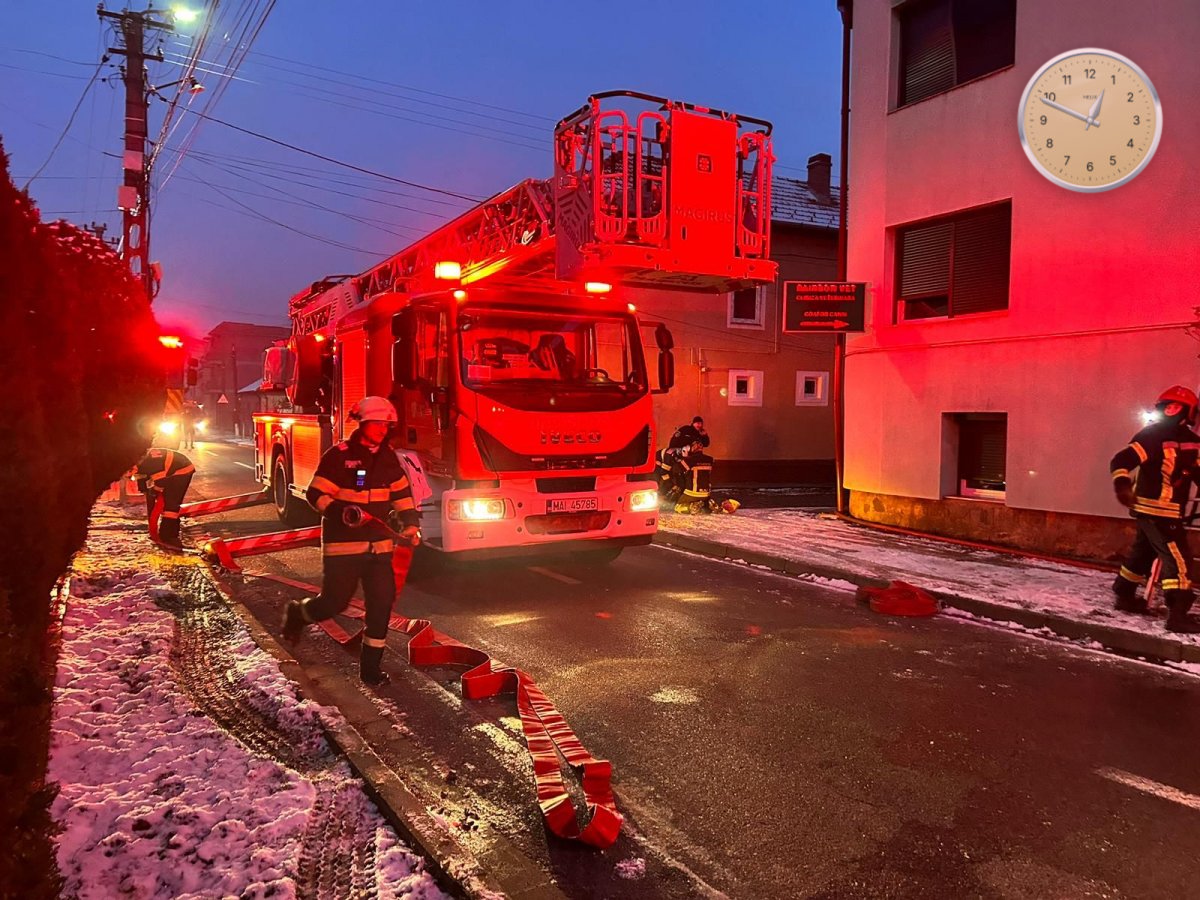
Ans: h=12 m=49
